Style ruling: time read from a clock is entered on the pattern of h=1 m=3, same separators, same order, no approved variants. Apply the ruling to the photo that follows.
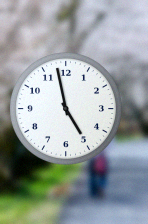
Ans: h=4 m=58
